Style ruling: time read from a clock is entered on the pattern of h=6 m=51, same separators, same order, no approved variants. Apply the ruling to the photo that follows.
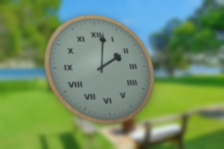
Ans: h=2 m=2
